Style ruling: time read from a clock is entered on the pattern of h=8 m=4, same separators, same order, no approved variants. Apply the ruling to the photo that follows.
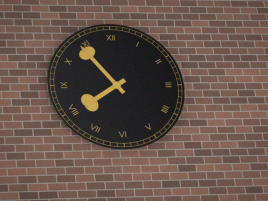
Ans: h=7 m=54
